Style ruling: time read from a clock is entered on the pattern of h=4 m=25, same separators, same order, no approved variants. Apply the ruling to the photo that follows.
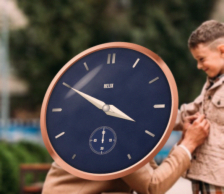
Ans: h=3 m=50
